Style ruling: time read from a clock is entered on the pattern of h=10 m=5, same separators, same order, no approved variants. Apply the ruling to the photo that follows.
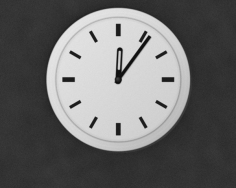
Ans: h=12 m=6
